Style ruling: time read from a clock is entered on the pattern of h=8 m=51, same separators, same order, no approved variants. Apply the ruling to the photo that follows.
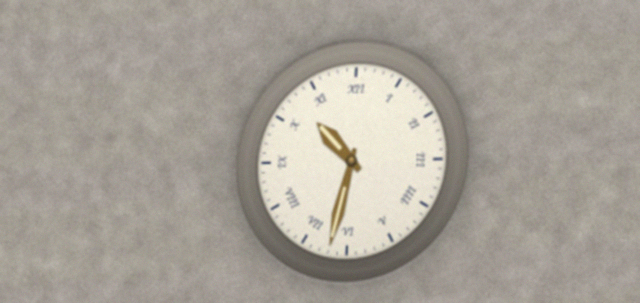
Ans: h=10 m=32
